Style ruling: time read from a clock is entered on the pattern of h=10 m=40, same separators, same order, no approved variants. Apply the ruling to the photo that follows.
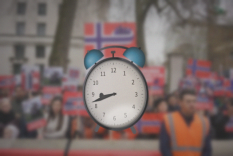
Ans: h=8 m=42
